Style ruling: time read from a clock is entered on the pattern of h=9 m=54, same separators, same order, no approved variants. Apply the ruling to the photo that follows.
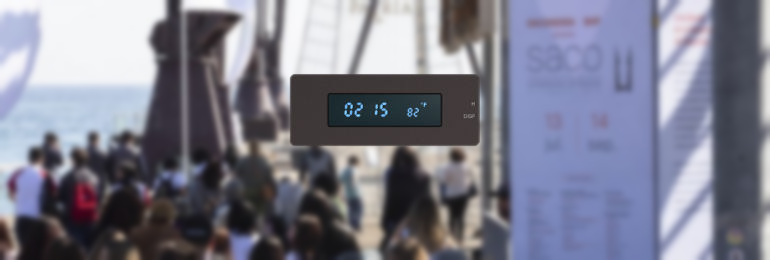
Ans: h=2 m=15
